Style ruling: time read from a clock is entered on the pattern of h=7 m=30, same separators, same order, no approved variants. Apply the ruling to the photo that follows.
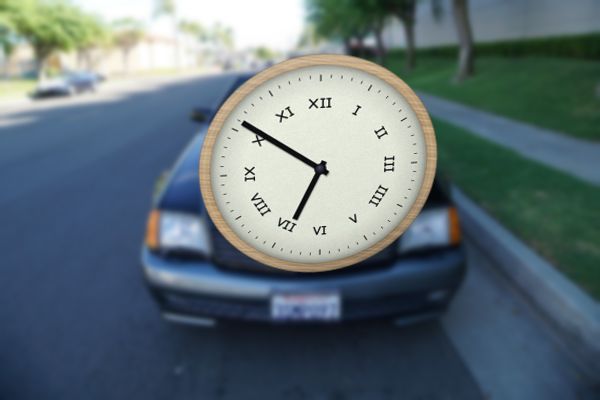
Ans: h=6 m=51
